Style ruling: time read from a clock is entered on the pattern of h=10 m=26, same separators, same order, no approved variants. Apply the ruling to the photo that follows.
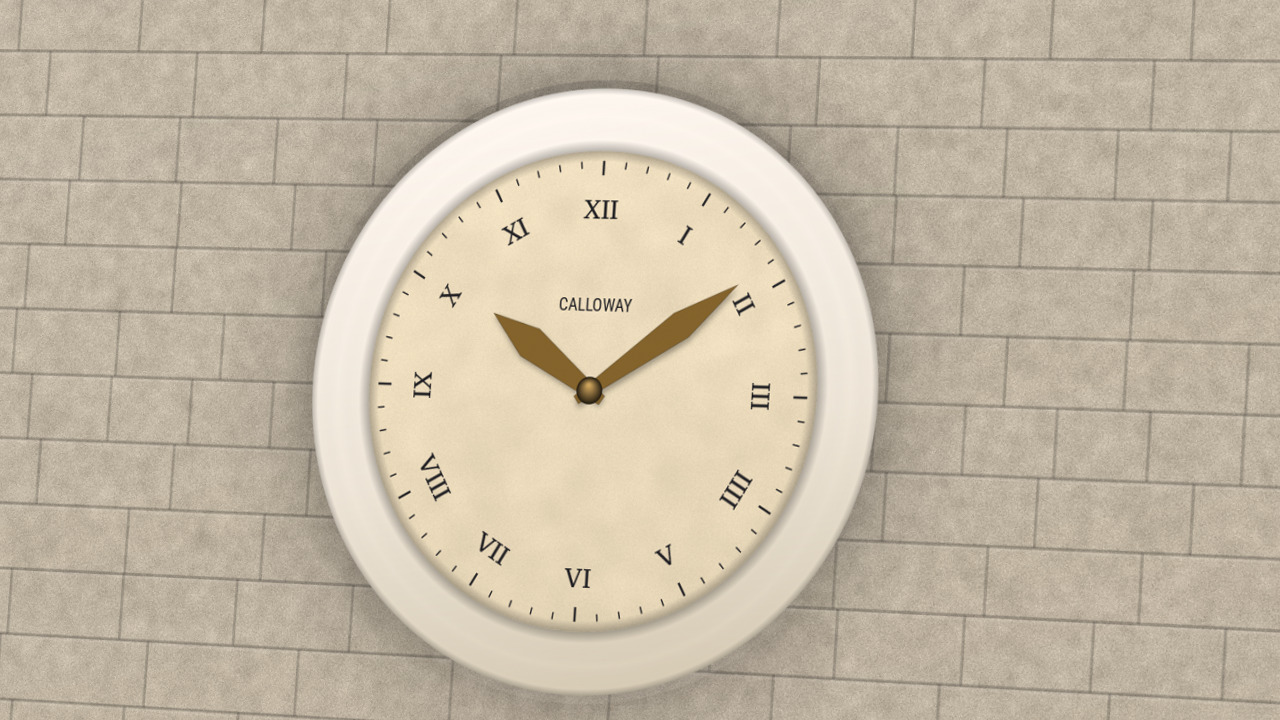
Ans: h=10 m=9
